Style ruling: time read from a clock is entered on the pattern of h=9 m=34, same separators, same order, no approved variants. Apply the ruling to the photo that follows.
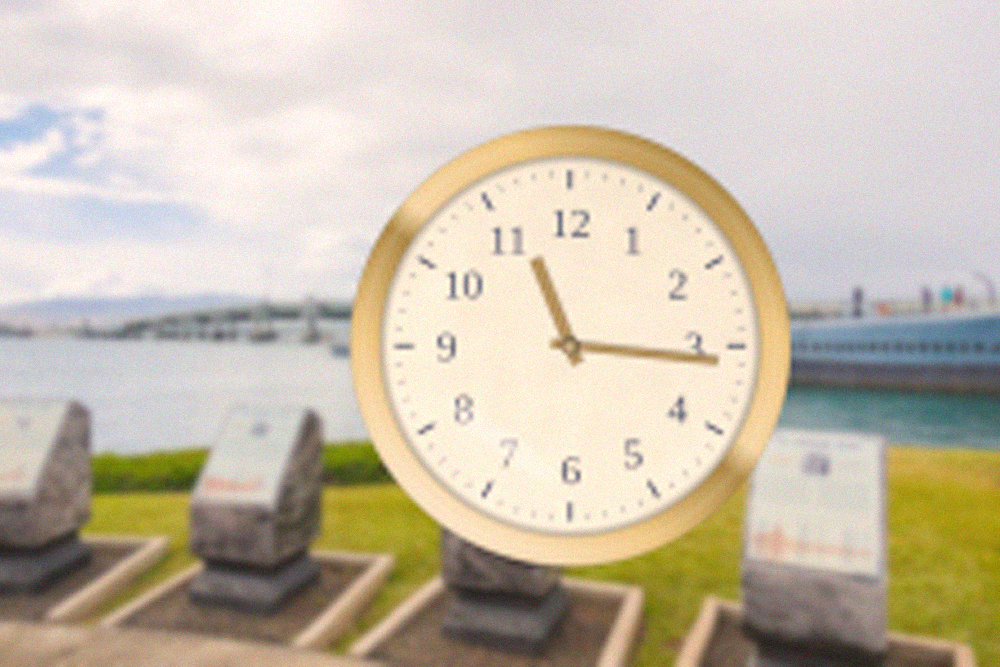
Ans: h=11 m=16
